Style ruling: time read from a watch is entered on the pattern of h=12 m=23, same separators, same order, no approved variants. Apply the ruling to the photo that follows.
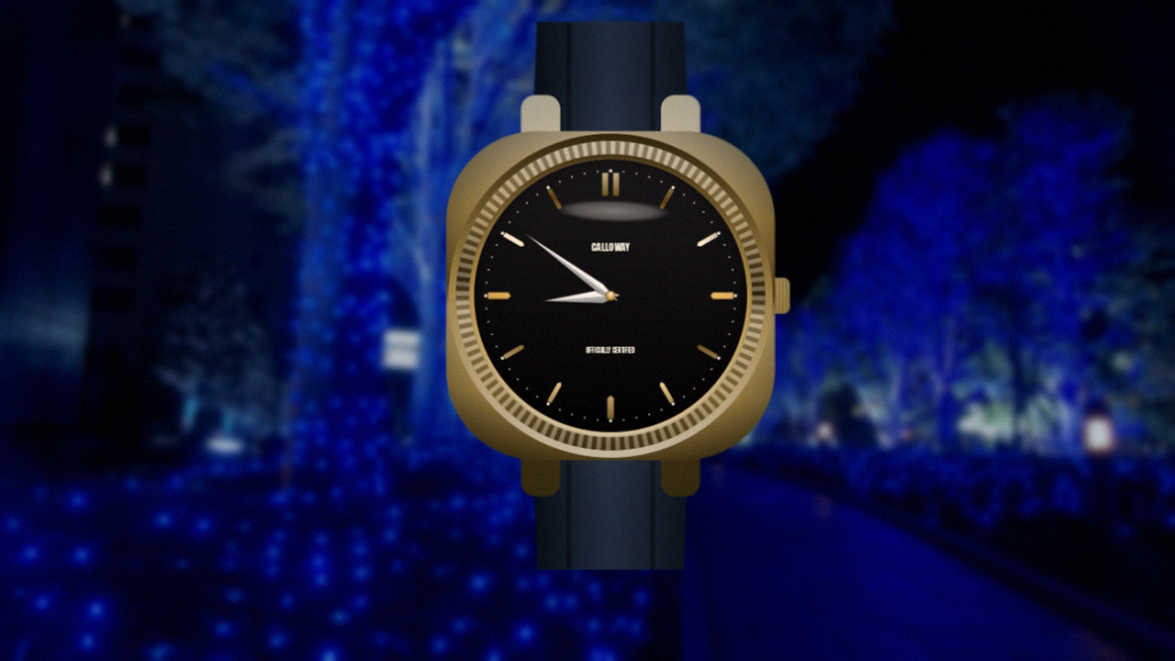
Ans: h=8 m=51
